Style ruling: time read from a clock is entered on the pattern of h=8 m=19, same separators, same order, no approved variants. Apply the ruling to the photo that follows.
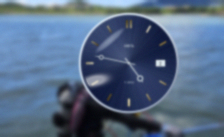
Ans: h=4 m=47
